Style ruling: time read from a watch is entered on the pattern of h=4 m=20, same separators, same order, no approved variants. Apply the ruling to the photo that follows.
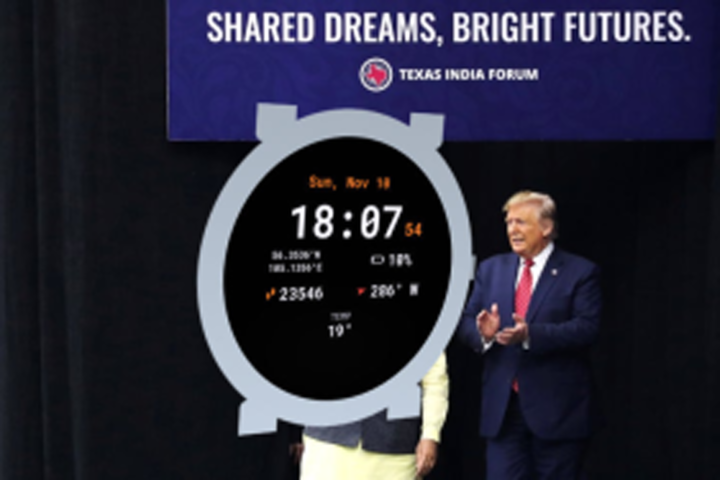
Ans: h=18 m=7
